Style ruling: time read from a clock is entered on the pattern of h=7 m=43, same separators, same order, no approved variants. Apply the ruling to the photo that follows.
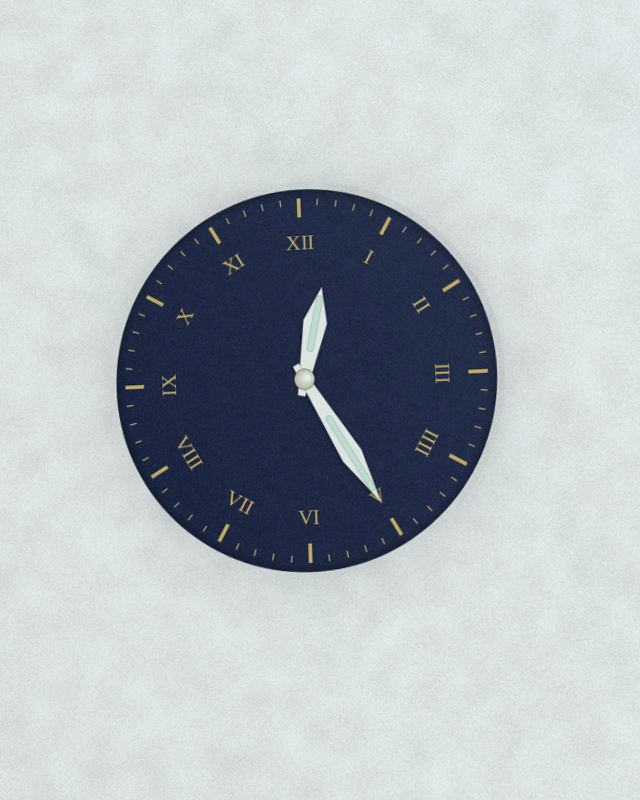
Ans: h=12 m=25
